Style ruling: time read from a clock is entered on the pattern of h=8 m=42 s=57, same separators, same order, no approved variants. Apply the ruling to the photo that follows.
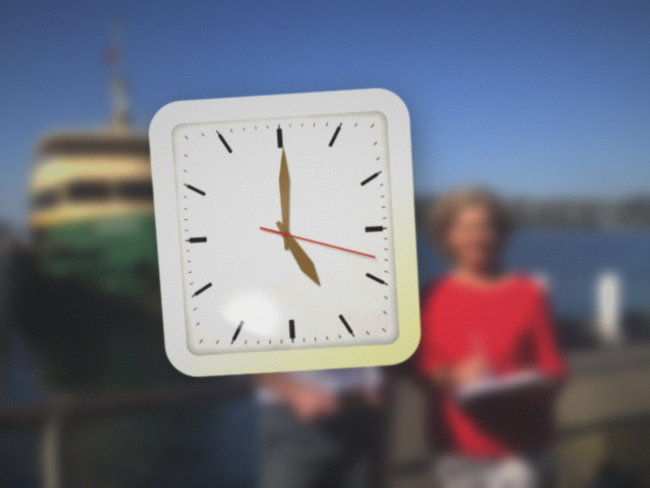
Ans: h=5 m=0 s=18
